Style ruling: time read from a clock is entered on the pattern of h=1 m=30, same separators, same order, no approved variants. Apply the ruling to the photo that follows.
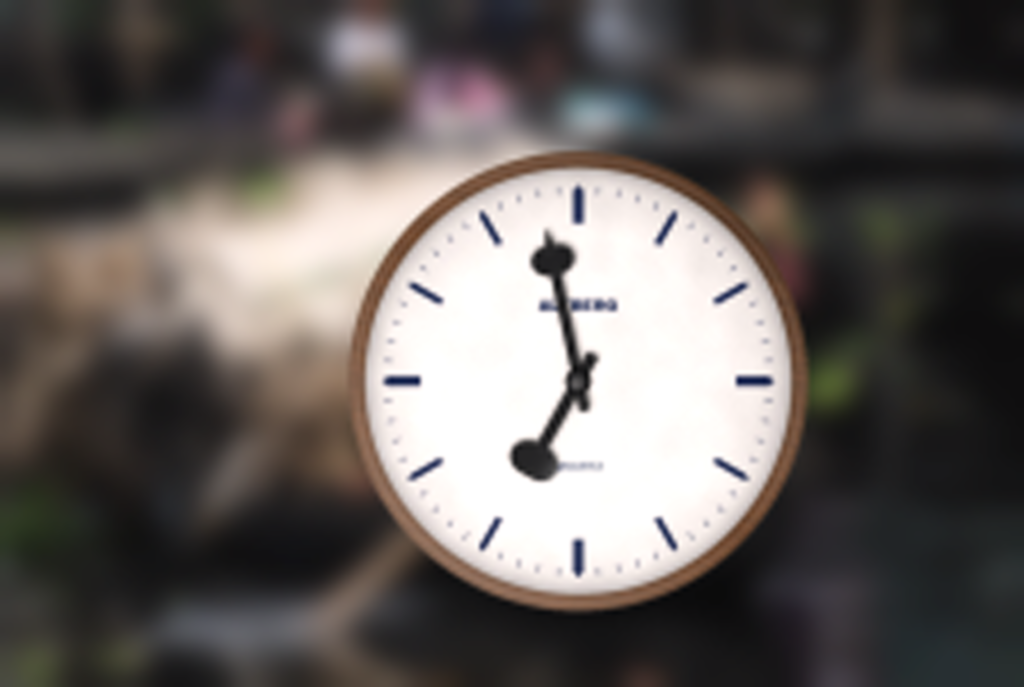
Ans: h=6 m=58
